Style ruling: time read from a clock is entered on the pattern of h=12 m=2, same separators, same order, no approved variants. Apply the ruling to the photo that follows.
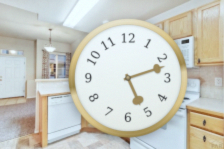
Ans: h=5 m=12
